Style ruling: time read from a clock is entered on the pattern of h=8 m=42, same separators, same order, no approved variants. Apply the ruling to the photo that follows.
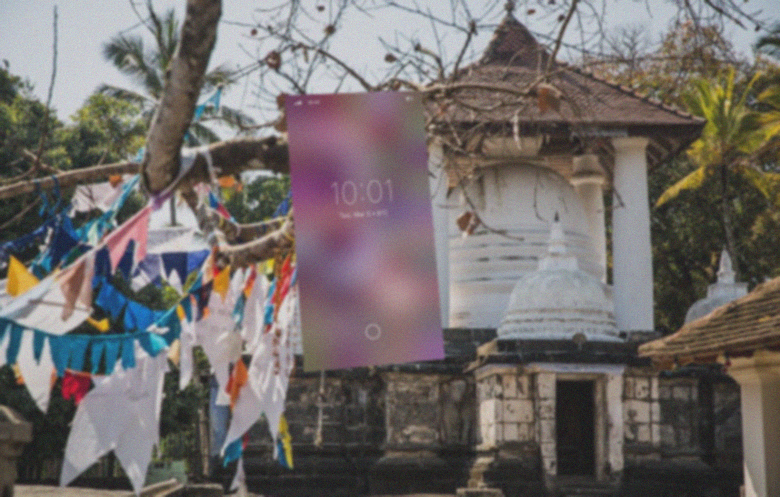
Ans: h=10 m=1
